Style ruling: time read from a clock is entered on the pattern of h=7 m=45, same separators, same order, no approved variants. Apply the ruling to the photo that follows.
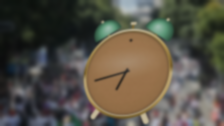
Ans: h=6 m=42
